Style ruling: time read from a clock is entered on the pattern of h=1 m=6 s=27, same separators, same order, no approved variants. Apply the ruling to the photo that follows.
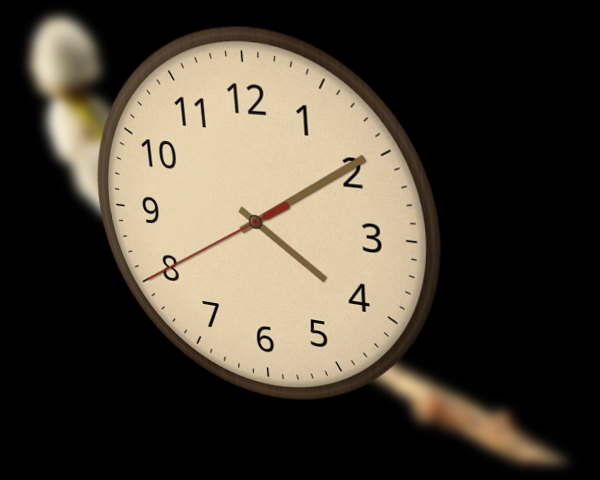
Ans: h=4 m=9 s=40
